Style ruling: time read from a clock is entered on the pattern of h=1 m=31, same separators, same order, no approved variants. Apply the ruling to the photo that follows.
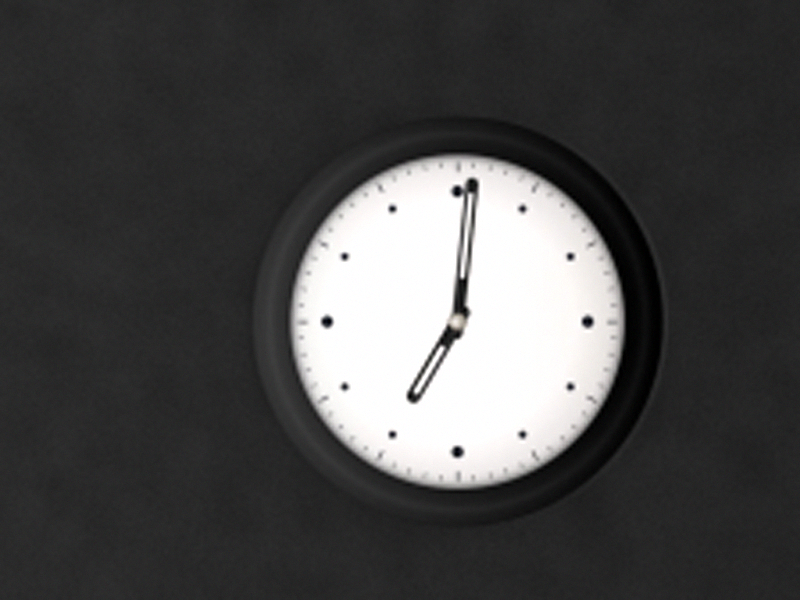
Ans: h=7 m=1
